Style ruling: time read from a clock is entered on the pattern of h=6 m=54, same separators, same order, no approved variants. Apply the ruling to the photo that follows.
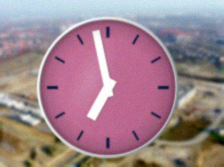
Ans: h=6 m=58
